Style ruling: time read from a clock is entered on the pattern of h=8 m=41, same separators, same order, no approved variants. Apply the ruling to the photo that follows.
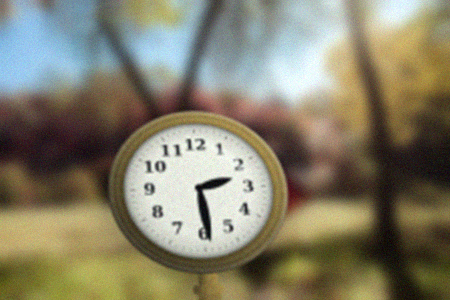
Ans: h=2 m=29
